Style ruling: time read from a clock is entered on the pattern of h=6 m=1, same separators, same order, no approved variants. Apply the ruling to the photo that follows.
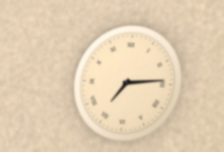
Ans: h=7 m=14
